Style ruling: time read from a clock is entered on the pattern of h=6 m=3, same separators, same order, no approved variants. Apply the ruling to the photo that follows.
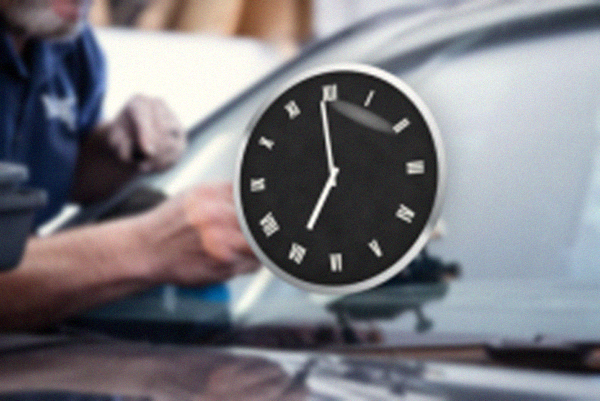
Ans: h=6 m=59
